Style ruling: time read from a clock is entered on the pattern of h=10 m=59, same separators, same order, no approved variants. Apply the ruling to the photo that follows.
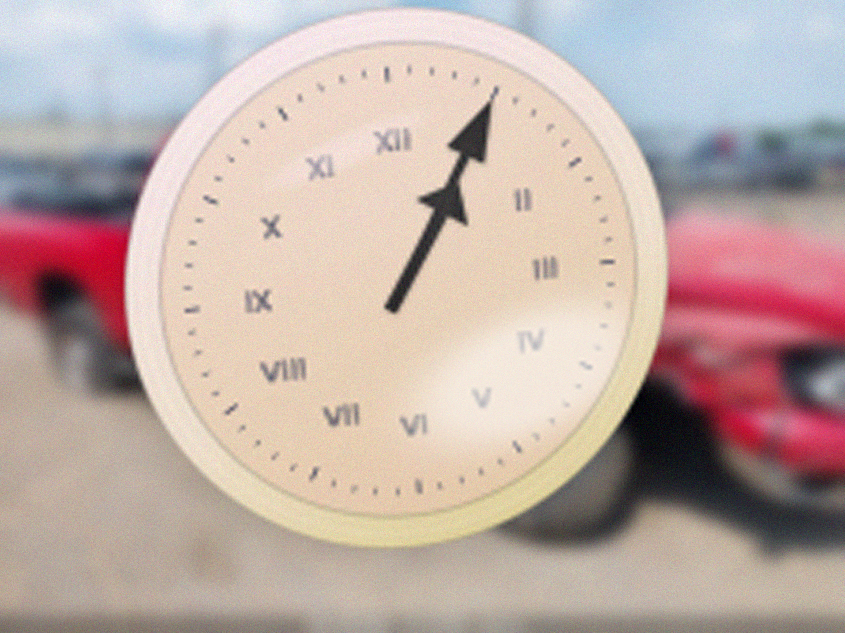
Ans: h=1 m=5
